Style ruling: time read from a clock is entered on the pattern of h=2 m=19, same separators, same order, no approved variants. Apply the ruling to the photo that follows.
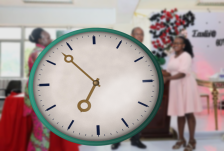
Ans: h=6 m=53
